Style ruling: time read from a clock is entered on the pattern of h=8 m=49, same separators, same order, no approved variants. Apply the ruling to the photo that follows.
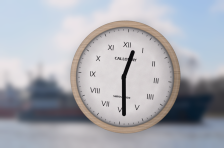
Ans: h=12 m=29
